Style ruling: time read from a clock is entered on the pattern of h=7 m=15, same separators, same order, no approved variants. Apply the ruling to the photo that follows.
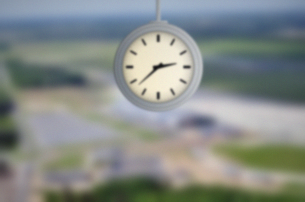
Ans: h=2 m=38
